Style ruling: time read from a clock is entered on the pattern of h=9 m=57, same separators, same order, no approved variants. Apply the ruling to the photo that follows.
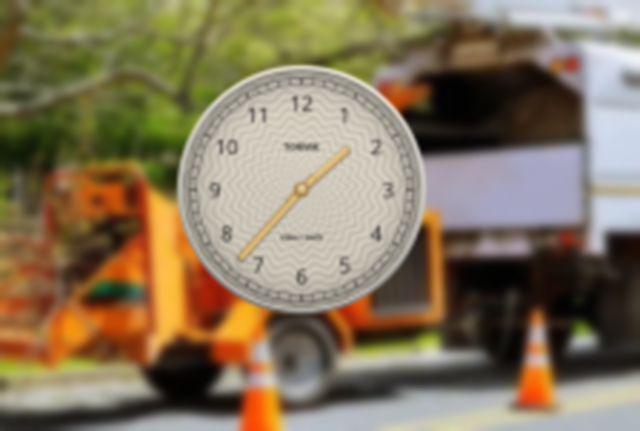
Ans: h=1 m=37
